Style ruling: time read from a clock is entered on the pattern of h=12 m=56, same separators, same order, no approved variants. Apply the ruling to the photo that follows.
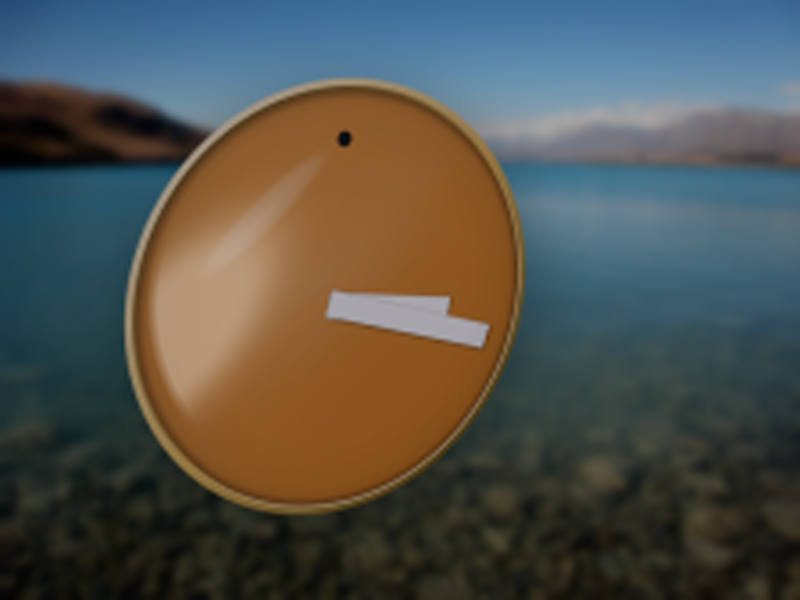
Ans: h=3 m=18
